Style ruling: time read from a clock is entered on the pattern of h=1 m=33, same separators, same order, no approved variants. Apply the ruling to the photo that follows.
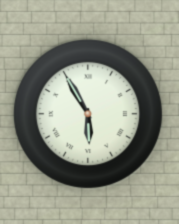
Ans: h=5 m=55
